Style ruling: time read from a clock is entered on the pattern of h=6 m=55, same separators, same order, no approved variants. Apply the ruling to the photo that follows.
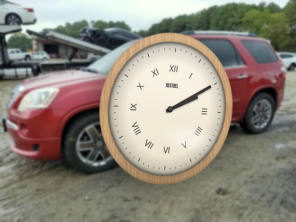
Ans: h=2 m=10
